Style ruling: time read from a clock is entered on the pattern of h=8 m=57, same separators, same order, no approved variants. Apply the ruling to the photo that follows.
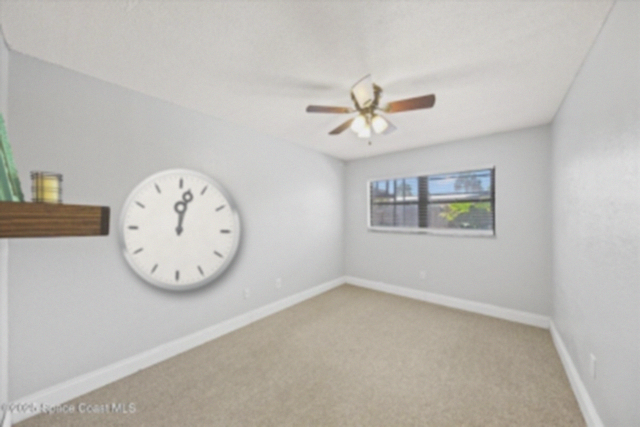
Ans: h=12 m=2
